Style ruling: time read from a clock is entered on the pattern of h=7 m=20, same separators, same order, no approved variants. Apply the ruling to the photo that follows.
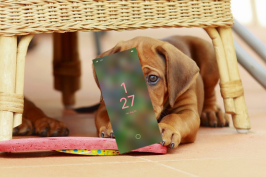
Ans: h=1 m=27
